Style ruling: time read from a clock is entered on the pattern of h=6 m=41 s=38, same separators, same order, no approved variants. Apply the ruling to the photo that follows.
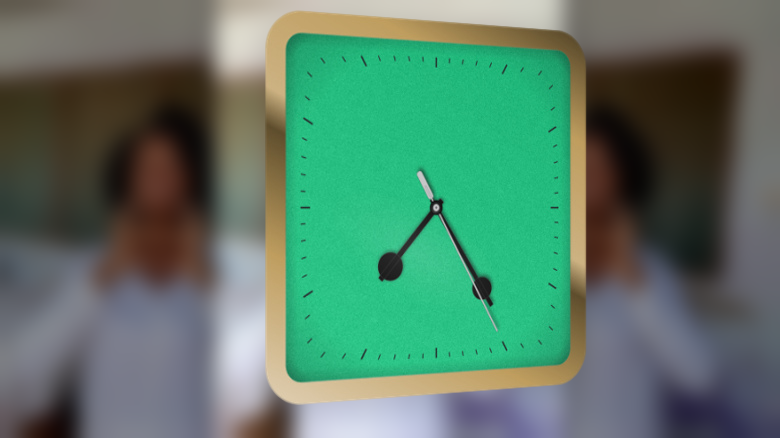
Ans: h=7 m=24 s=25
